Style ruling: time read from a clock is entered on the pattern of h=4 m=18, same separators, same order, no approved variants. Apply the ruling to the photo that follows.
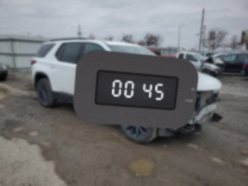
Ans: h=0 m=45
